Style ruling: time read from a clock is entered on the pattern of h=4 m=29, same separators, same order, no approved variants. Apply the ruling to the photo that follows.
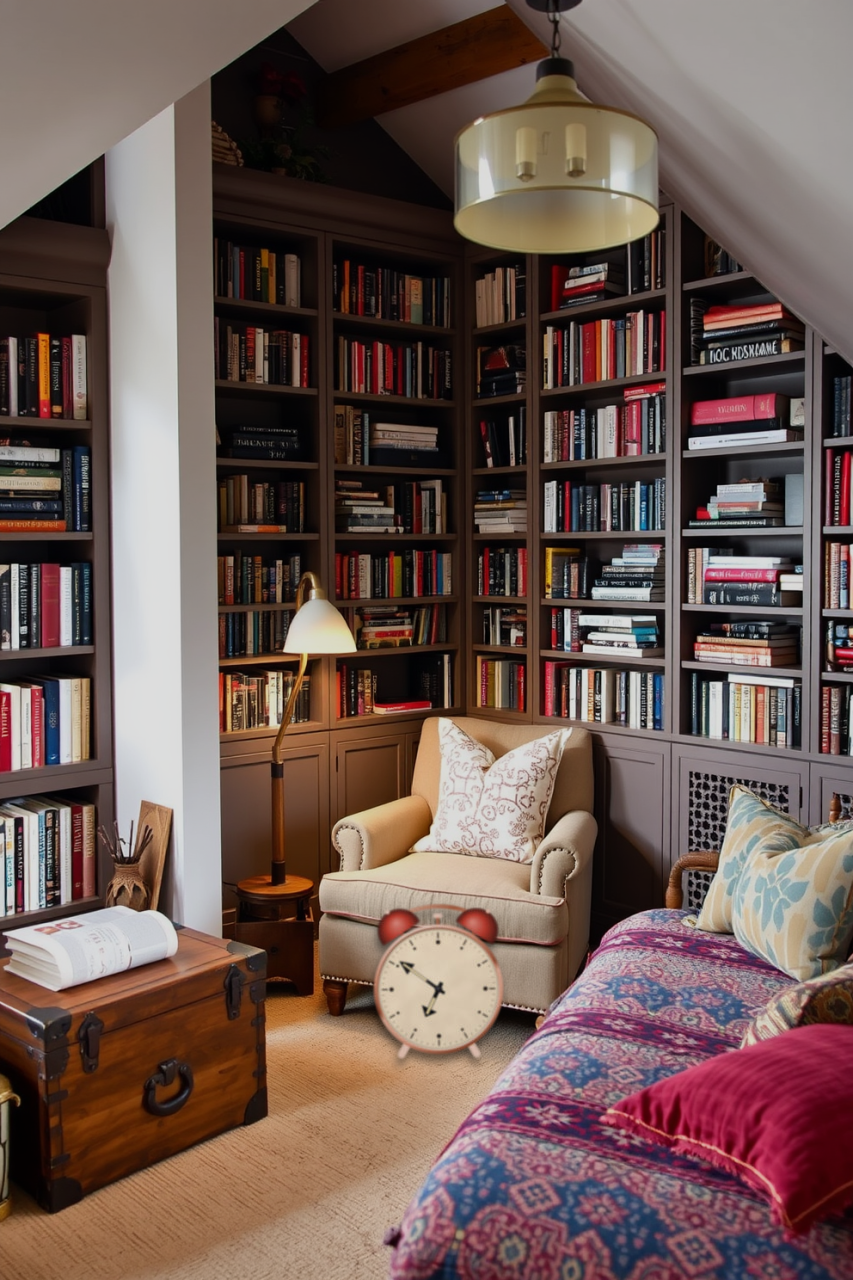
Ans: h=6 m=51
